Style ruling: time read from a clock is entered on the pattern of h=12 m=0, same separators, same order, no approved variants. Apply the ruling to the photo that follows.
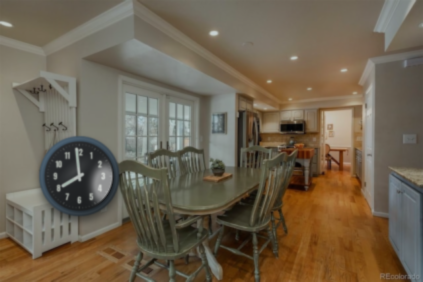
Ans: h=7 m=59
